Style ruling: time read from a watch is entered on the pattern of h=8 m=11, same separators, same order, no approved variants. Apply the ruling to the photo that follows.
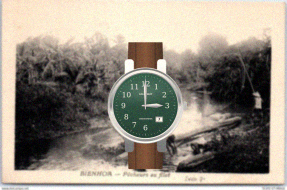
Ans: h=3 m=0
